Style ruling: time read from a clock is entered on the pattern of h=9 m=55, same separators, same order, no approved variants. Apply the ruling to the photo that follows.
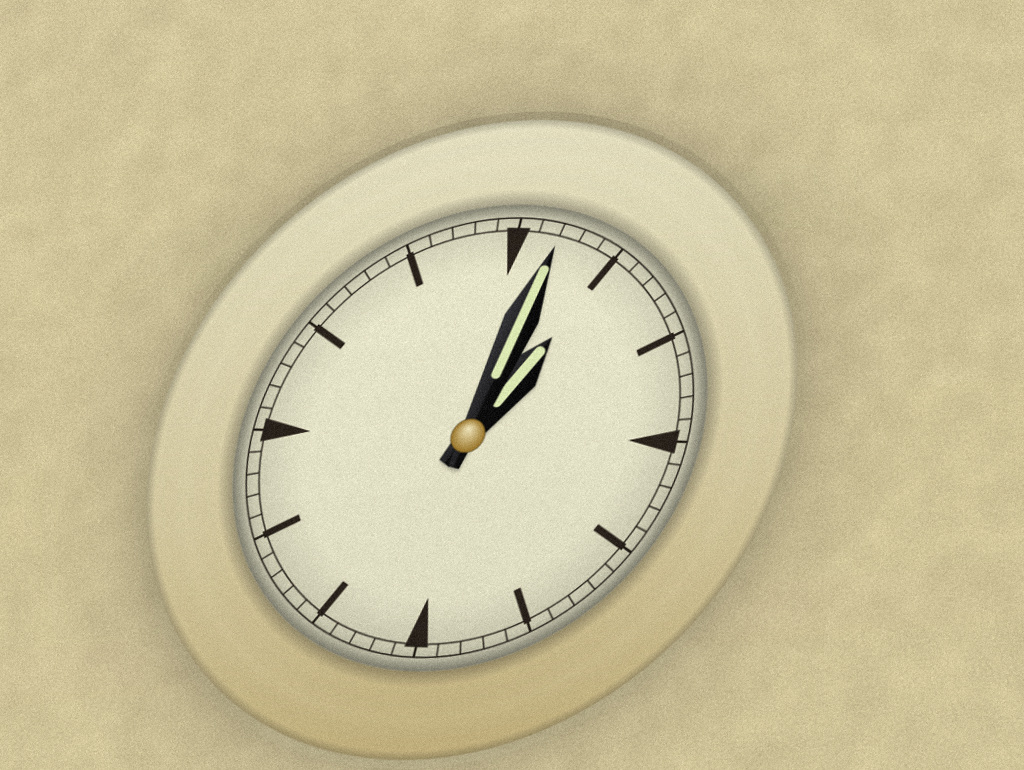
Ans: h=1 m=2
